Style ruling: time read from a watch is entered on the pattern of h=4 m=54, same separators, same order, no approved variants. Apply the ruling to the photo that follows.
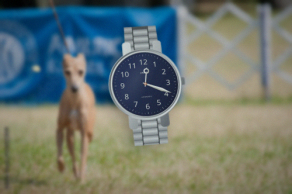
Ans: h=12 m=19
